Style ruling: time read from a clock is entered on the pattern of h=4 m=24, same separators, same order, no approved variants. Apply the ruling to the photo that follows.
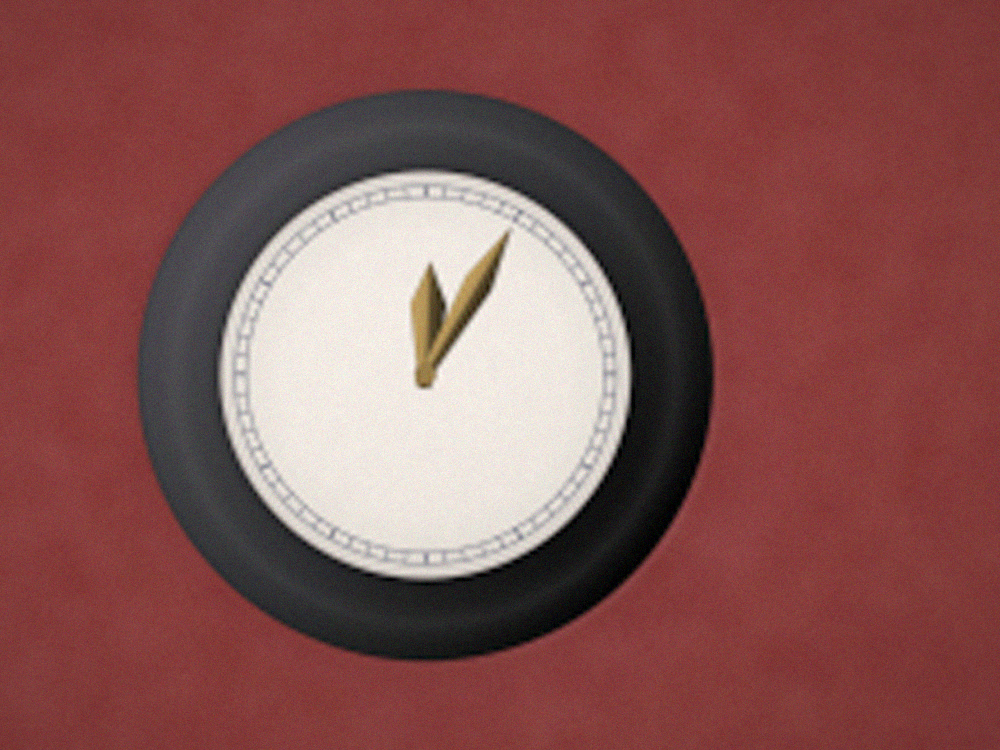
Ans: h=12 m=5
